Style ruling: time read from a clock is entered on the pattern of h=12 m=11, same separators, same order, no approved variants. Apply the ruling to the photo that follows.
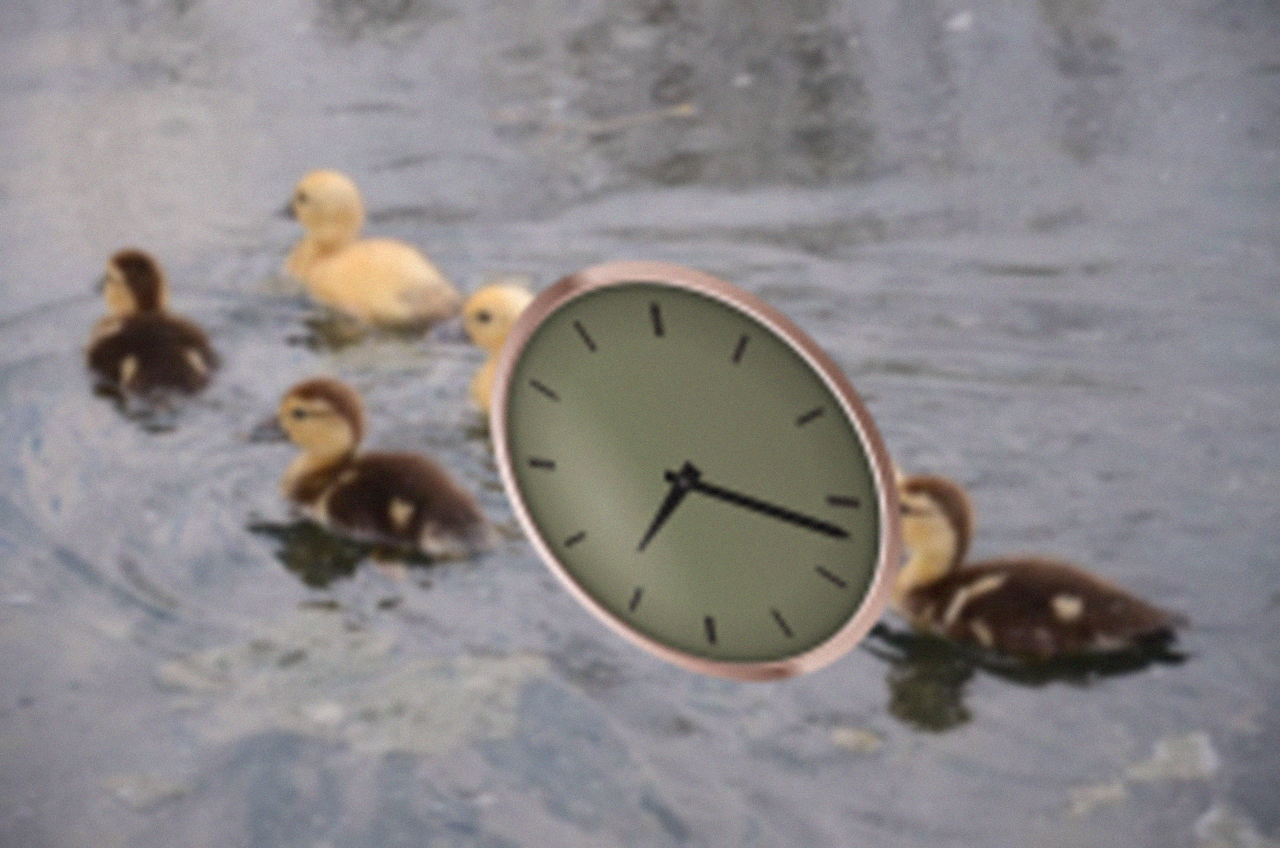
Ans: h=7 m=17
